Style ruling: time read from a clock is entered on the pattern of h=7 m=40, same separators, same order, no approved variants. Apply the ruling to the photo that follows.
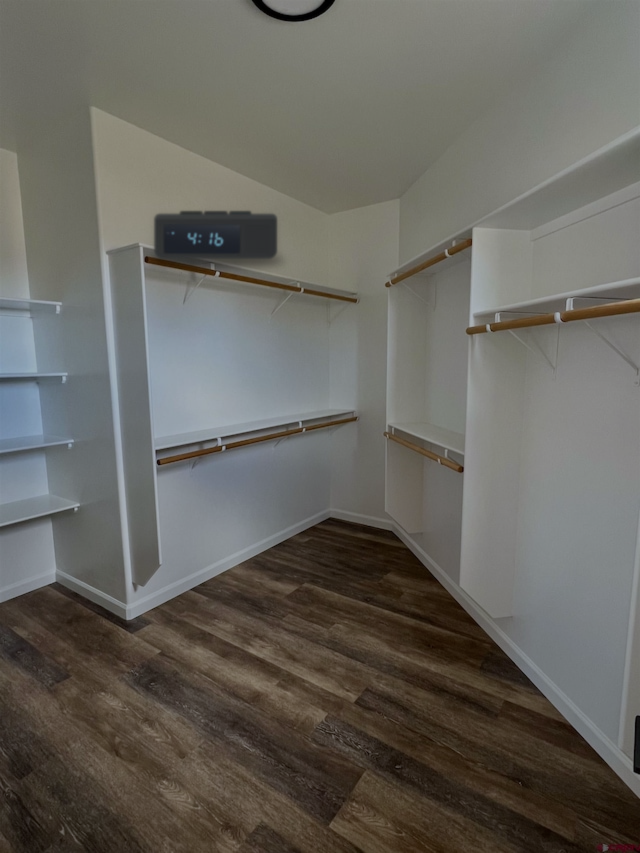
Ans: h=4 m=16
